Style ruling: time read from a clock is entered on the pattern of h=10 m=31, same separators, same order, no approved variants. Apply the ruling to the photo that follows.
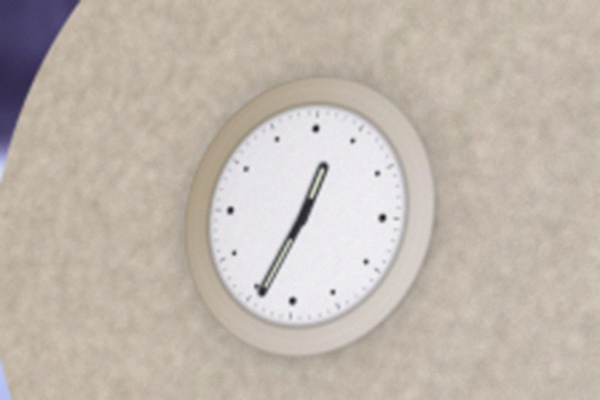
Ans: h=12 m=34
